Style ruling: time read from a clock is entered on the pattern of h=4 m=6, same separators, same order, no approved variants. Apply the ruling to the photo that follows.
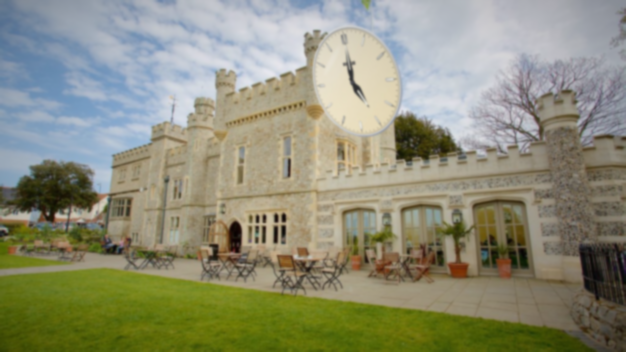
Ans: h=5 m=0
